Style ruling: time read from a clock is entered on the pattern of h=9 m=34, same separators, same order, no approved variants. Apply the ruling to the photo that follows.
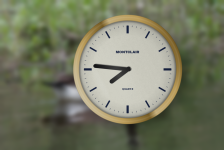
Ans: h=7 m=46
